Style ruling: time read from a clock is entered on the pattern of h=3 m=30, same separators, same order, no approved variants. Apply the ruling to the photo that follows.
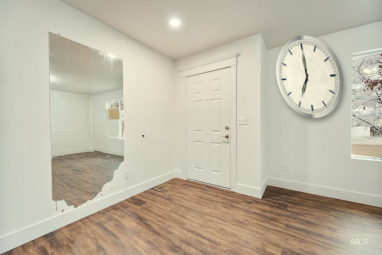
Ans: h=7 m=0
